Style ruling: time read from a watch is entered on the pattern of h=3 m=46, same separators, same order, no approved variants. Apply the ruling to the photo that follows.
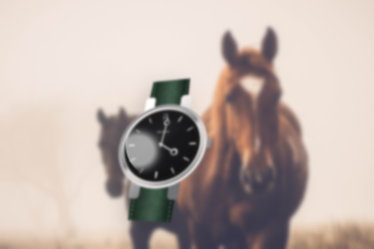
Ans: h=4 m=1
